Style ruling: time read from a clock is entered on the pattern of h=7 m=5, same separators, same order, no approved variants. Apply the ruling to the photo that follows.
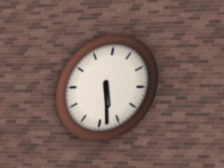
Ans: h=5 m=28
